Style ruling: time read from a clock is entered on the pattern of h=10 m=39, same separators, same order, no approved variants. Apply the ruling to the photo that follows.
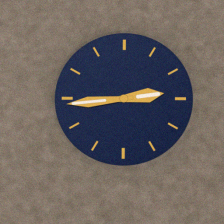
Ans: h=2 m=44
